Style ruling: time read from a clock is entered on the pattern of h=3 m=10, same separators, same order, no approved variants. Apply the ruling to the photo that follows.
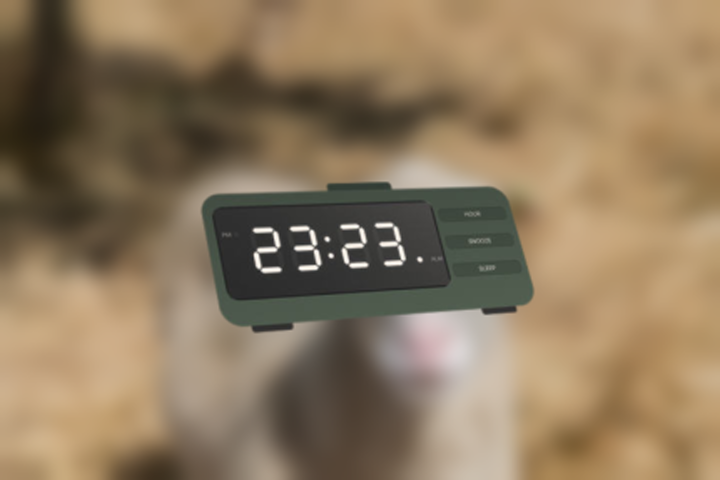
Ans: h=23 m=23
